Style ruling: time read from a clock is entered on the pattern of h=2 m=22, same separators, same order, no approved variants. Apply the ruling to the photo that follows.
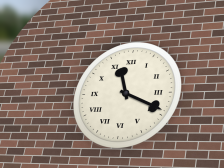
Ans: h=11 m=19
